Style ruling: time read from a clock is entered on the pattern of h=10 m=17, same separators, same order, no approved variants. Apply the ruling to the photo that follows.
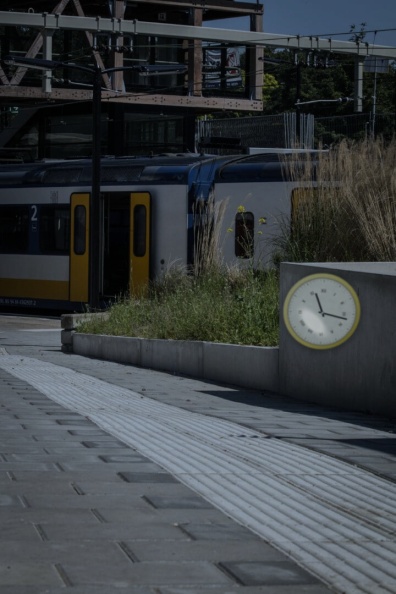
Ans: h=11 m=17
